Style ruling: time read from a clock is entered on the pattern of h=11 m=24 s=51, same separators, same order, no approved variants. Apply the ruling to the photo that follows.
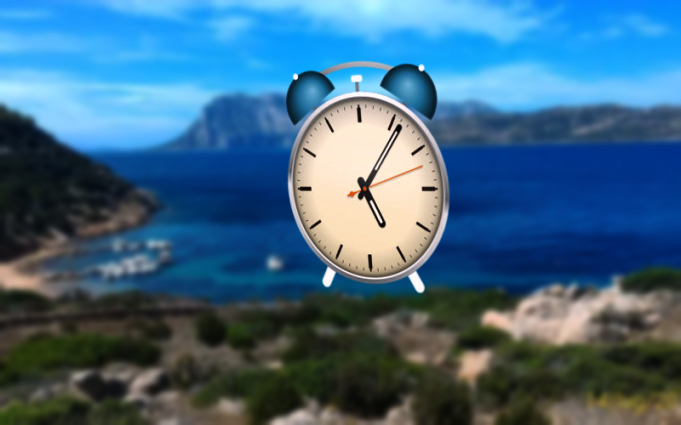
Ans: h=5 m=6 s=12
